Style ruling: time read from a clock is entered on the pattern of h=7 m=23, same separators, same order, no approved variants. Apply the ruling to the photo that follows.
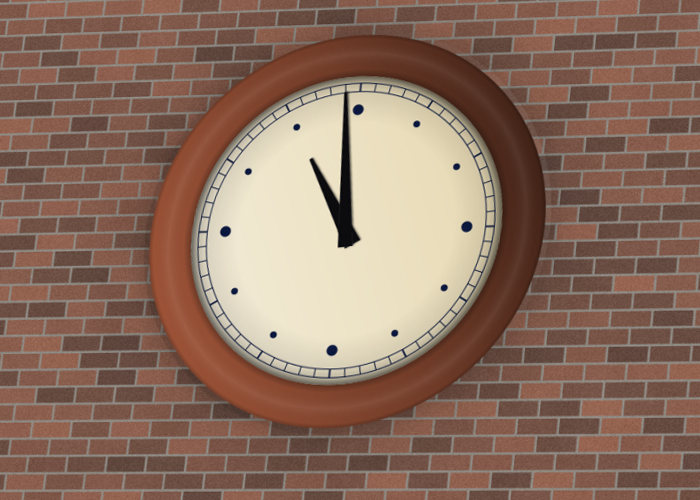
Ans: h=10 m=59
